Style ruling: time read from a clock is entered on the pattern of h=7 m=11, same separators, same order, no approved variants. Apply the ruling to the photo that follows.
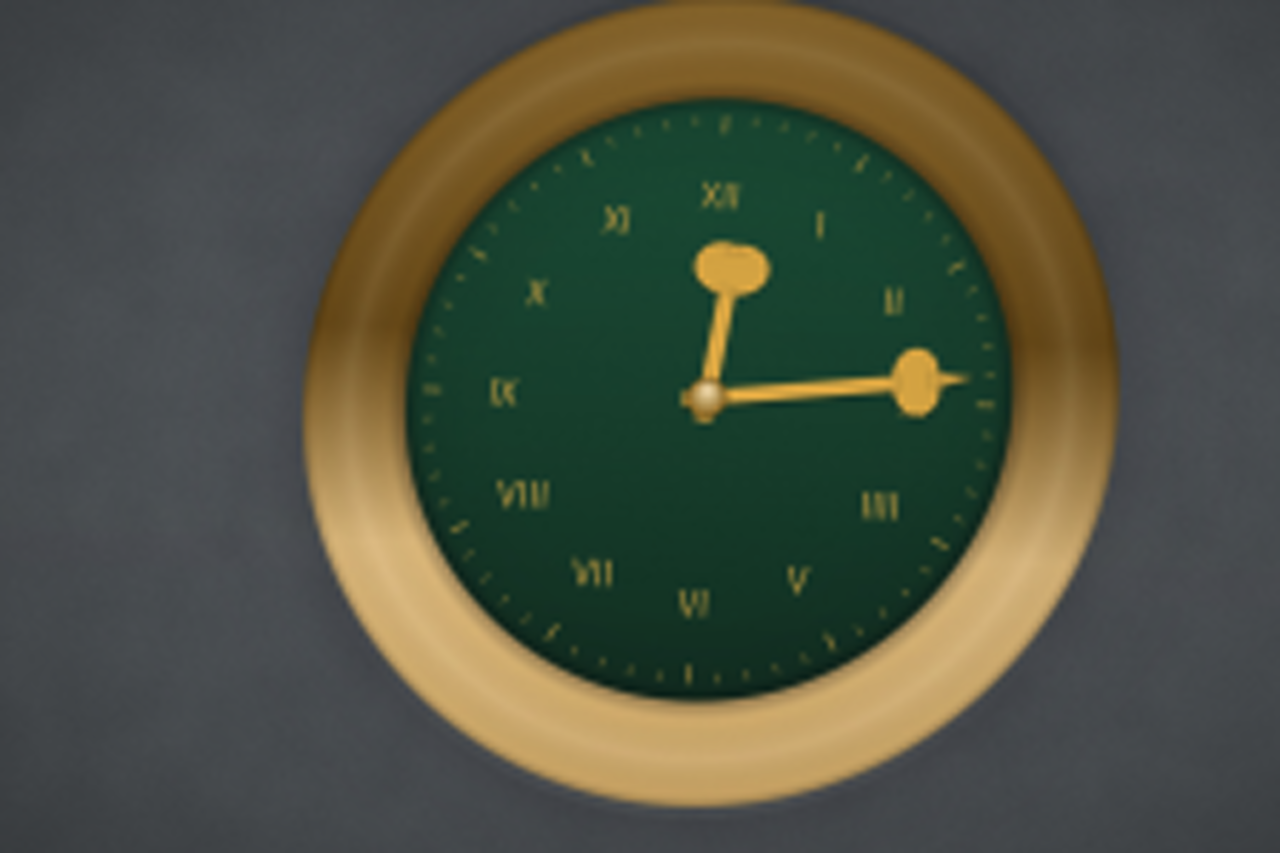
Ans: h=12 m=14
